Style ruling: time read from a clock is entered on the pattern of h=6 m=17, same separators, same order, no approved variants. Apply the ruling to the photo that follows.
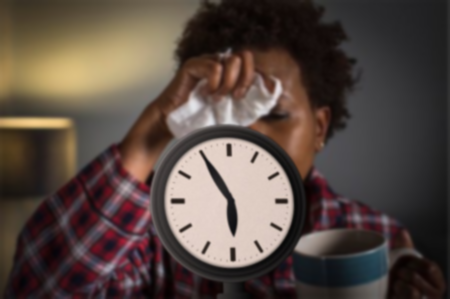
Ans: h=5 m=55
